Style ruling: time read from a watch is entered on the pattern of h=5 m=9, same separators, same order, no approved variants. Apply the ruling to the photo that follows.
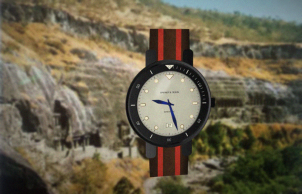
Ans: h=9 m=27
